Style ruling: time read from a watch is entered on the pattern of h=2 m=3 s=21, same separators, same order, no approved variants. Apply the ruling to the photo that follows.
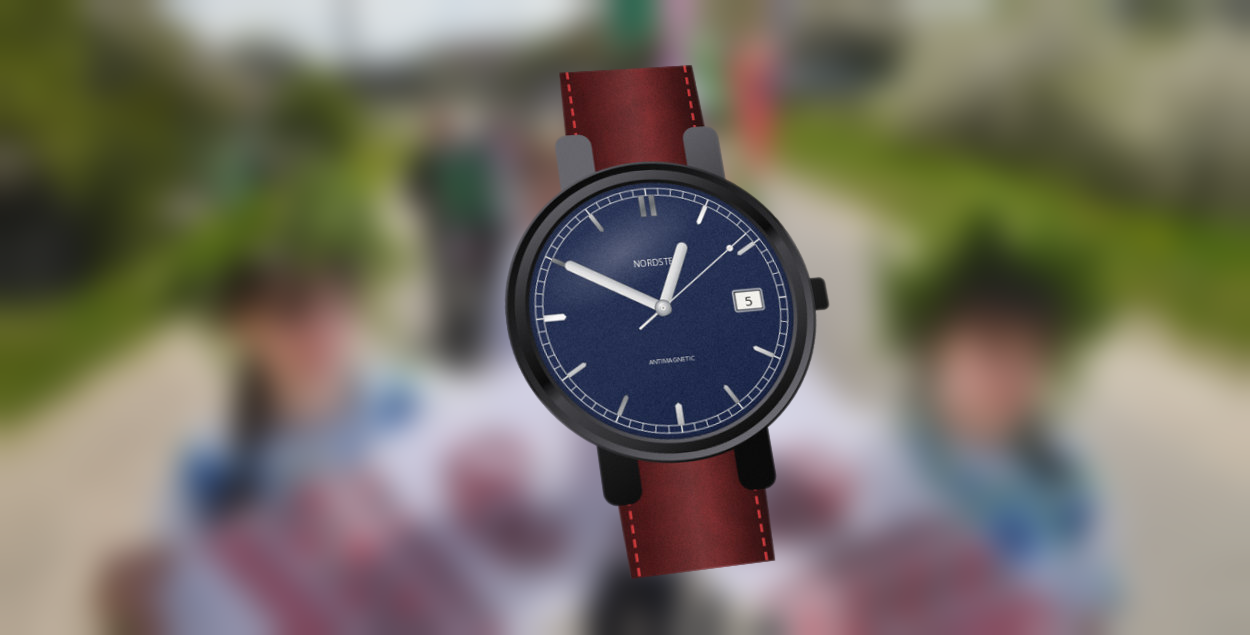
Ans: h=12 m=50 s=9
